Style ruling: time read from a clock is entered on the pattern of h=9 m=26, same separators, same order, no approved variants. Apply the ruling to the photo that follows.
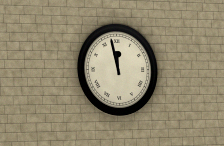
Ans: h=11 m=58
